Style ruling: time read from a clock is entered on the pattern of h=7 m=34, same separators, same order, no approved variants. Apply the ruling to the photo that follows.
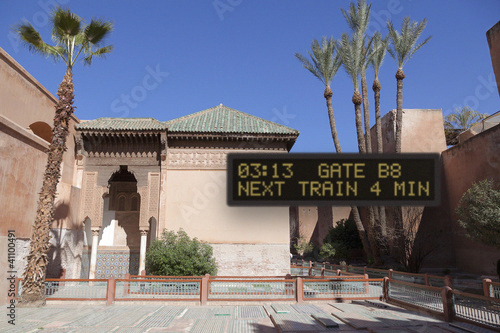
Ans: h=3 m=13
